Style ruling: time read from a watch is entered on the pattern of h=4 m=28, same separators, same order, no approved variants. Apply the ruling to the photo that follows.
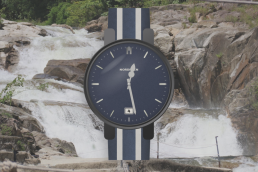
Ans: h=12 m=28
